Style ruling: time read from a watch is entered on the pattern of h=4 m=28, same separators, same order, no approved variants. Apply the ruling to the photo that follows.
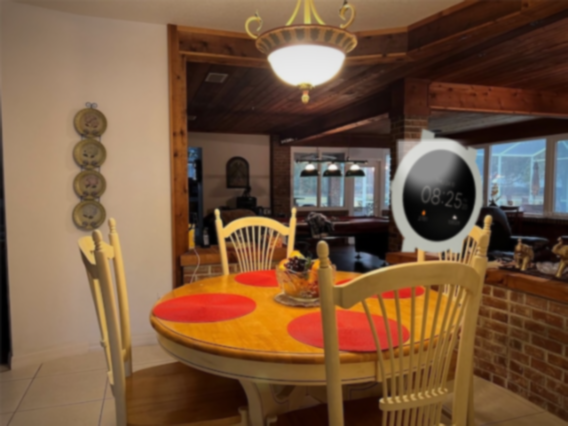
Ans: h=8 m=25
